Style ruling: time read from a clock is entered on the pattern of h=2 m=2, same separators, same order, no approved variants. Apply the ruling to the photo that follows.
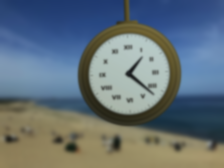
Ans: h=1 m=22
